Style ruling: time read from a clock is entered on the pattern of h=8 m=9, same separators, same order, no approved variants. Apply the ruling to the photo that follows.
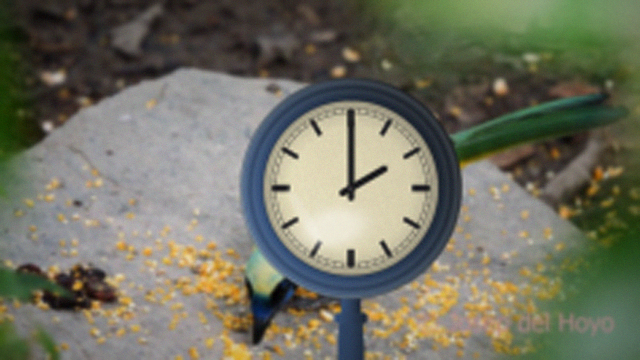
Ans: h=2 m=0
